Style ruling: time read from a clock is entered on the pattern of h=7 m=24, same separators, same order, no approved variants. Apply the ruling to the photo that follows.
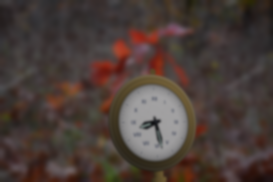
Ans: h=8 m=28
